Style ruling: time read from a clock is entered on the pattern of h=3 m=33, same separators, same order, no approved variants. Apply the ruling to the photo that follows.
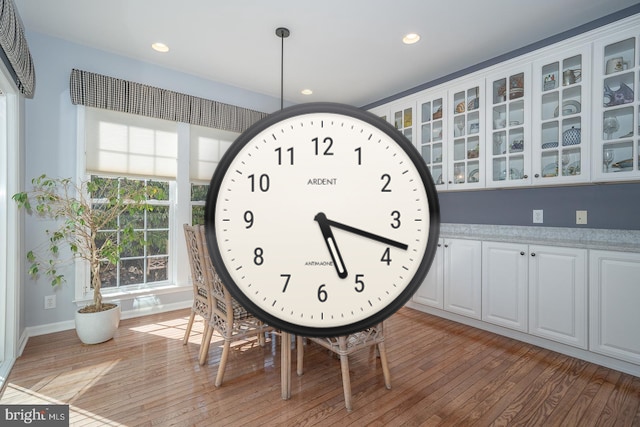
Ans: h=5 m=18
